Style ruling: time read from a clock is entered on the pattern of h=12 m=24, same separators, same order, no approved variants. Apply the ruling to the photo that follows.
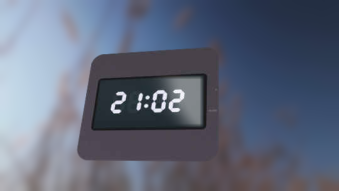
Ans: h=21 m=2
